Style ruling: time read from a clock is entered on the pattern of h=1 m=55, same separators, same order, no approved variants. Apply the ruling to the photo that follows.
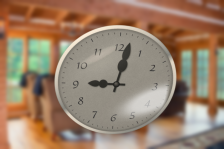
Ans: h=9 m=2
